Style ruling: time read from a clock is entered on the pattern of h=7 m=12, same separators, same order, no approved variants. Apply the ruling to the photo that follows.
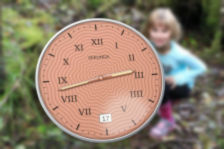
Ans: h=2 m=43
